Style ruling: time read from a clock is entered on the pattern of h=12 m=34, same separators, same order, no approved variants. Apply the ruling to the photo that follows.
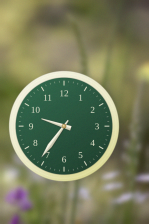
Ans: h=9 m=36
